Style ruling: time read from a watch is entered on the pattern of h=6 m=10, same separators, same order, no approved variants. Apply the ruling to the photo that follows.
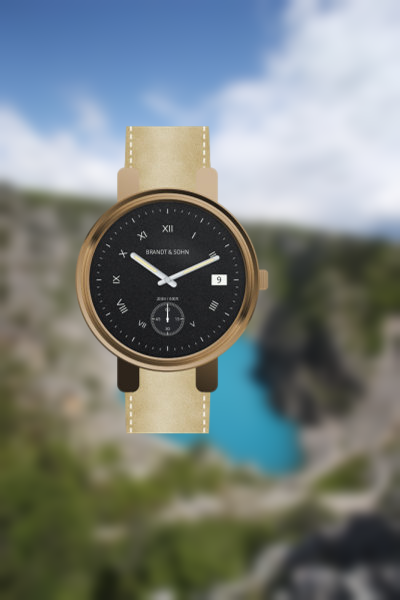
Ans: h=10 m=11
